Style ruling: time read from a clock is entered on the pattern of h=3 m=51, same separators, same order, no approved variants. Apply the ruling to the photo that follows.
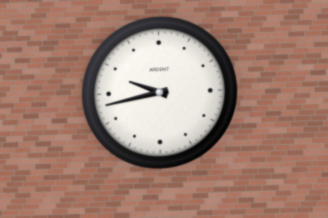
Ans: h=9 m=43
